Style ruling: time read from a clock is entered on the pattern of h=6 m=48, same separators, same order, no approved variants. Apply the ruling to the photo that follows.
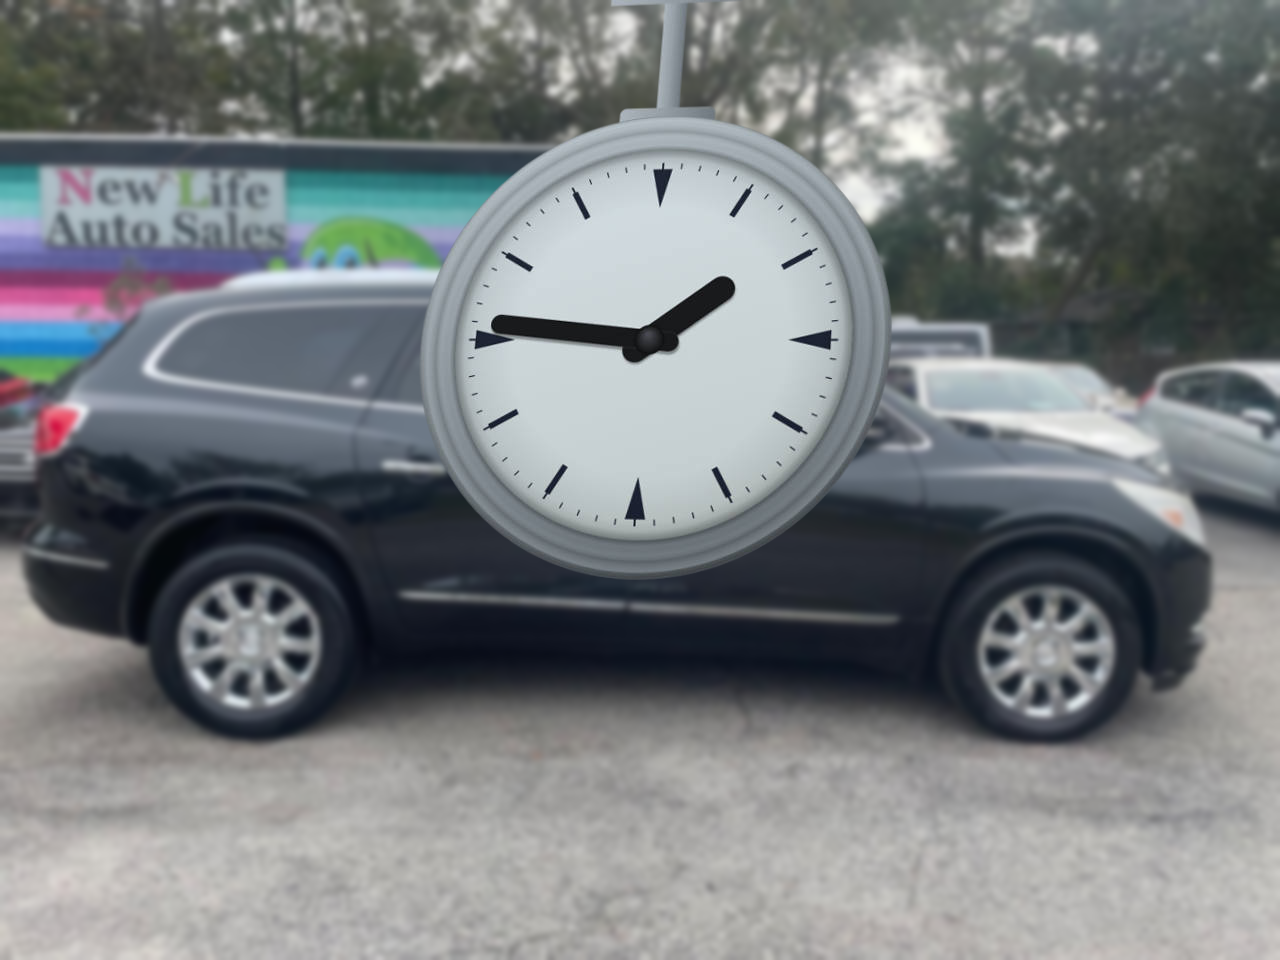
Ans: h=1 m=46
